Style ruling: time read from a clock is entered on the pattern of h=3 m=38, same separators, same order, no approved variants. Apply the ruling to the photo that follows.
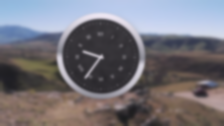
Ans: h=9 m=36
